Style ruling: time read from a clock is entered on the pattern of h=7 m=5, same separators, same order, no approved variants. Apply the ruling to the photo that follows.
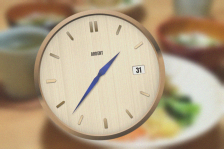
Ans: h=1 m=37
